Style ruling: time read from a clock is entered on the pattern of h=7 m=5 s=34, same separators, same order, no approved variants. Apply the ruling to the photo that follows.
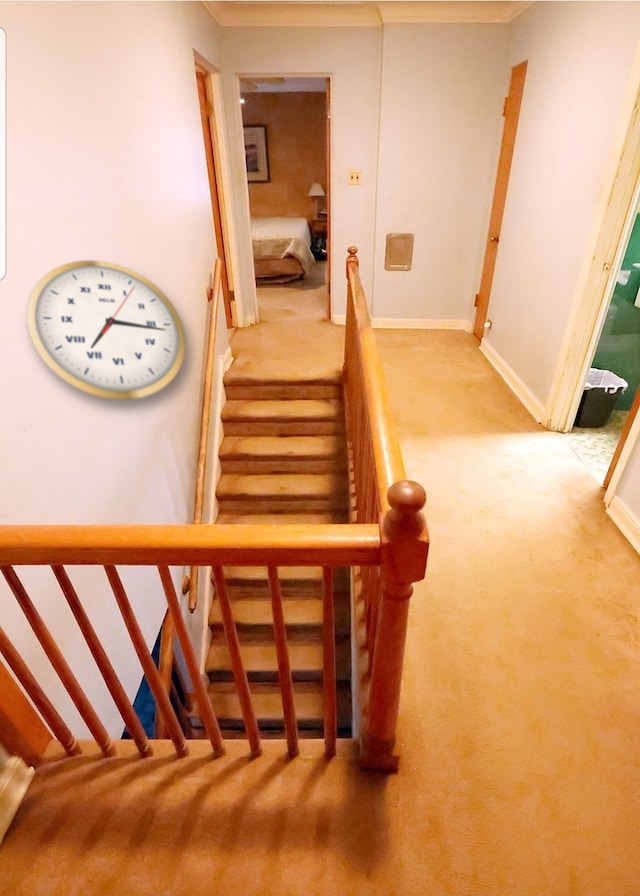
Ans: h=7 m=16 s=6
